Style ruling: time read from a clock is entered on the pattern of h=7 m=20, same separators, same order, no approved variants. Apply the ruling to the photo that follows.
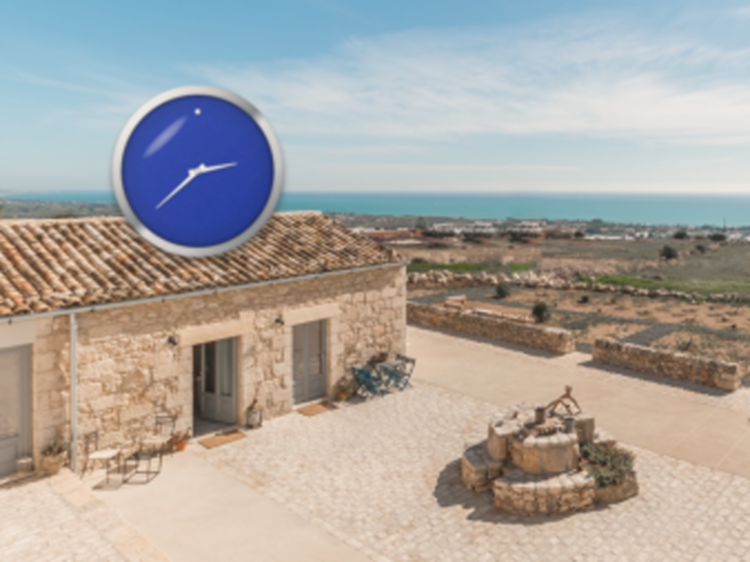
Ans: h=2 m=38
